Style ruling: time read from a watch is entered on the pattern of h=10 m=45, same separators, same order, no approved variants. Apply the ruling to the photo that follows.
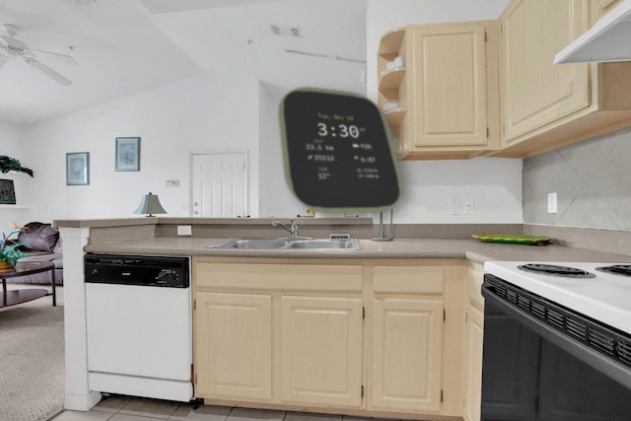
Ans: h=3 m=30
